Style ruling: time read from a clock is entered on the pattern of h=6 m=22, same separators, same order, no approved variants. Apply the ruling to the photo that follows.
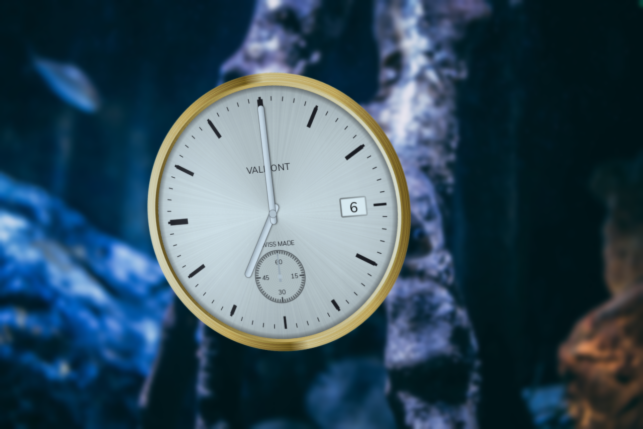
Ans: h=7 m=0
